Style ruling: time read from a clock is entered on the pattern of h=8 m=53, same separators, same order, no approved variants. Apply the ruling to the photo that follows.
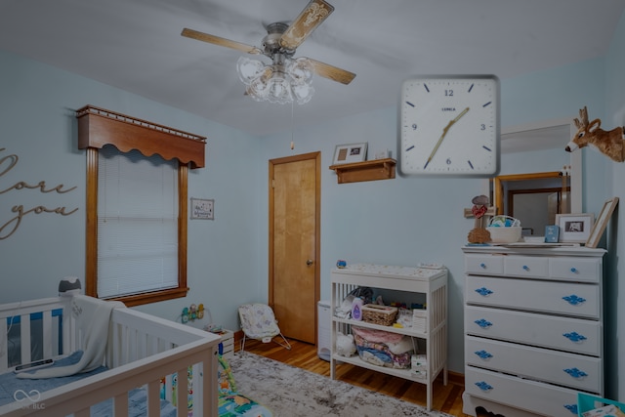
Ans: h=1 m=35
